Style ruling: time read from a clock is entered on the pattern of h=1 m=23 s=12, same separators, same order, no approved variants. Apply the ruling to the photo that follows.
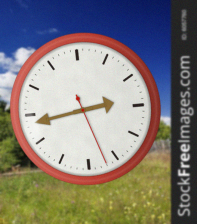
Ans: h=2 m=43 s=27
